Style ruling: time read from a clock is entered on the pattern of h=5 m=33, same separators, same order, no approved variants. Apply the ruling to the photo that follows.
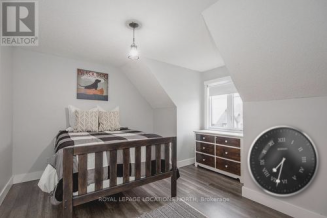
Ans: h=7 m=33
